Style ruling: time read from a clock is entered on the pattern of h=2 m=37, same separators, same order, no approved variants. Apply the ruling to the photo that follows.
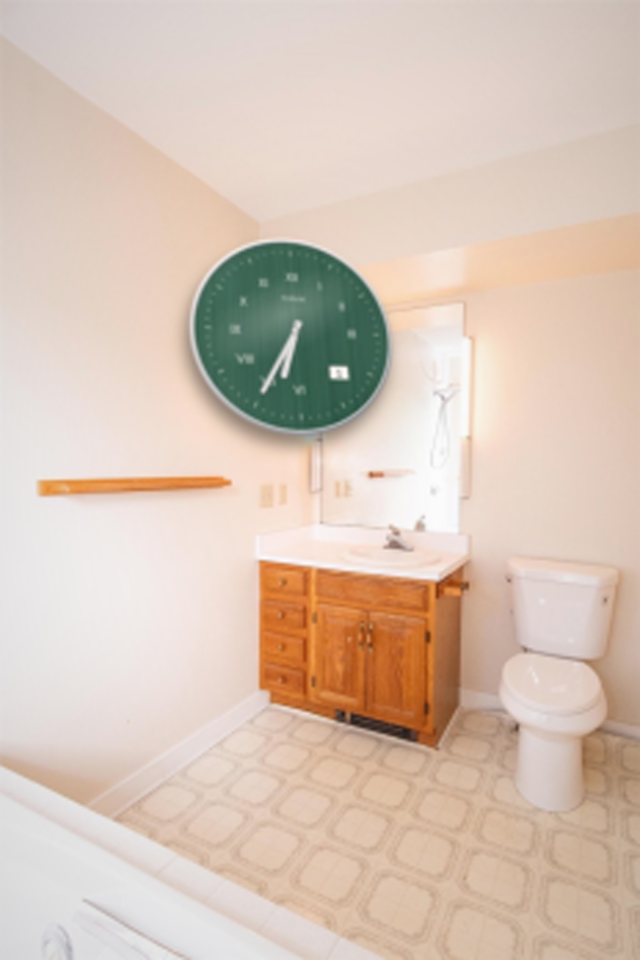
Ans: h=6 m=35
